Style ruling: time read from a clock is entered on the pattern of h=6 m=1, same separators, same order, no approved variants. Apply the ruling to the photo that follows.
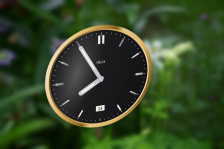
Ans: h=7 m=55
